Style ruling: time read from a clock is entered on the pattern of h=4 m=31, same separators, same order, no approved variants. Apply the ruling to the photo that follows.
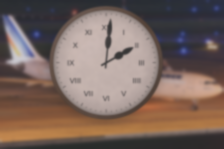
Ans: h=2 m=1
